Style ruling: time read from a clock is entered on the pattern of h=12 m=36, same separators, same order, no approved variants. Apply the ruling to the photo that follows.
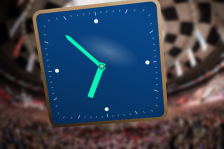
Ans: h=6 m=53
